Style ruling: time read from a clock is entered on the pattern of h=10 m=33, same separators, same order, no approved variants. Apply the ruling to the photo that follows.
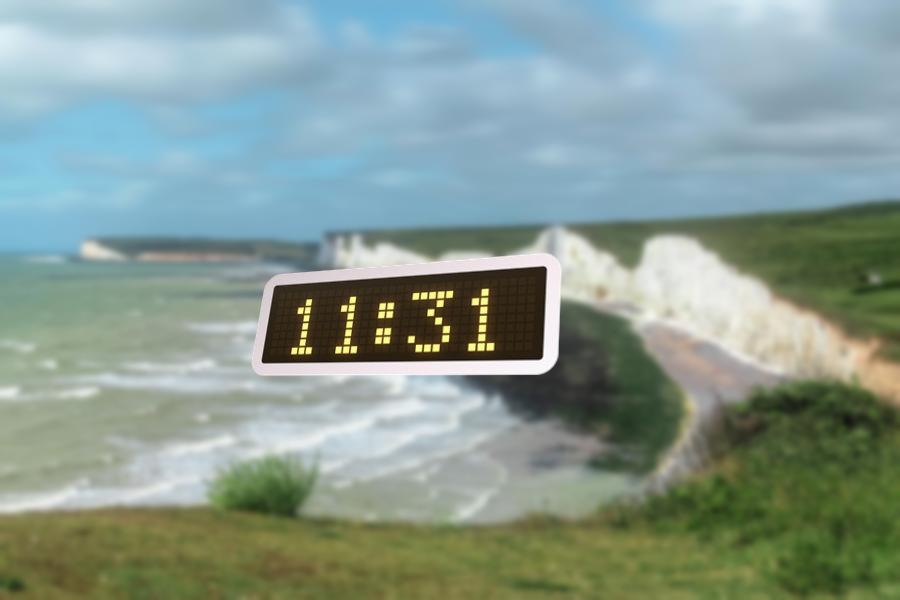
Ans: h=11 m=31
